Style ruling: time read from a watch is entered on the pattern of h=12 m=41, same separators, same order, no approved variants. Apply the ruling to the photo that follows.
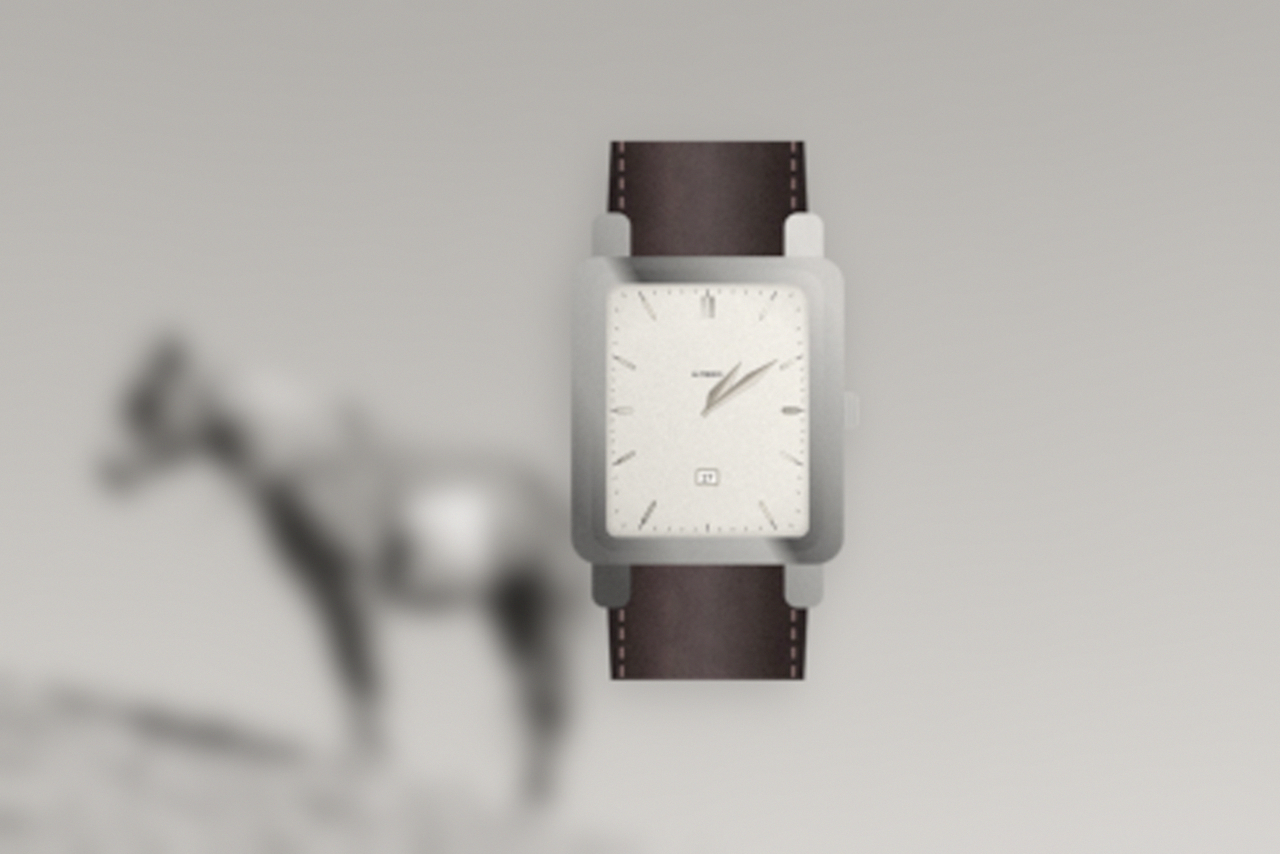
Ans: h=1 m=9
